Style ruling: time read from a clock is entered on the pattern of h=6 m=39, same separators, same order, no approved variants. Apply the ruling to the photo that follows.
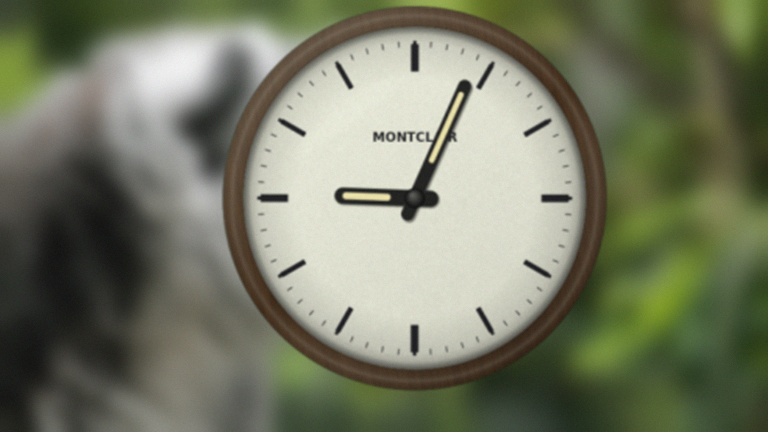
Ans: h=9 m=4
